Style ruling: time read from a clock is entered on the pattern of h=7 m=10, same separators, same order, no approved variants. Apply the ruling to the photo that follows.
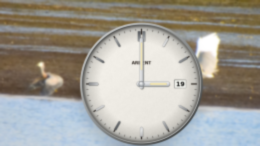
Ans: h=3 m=0
